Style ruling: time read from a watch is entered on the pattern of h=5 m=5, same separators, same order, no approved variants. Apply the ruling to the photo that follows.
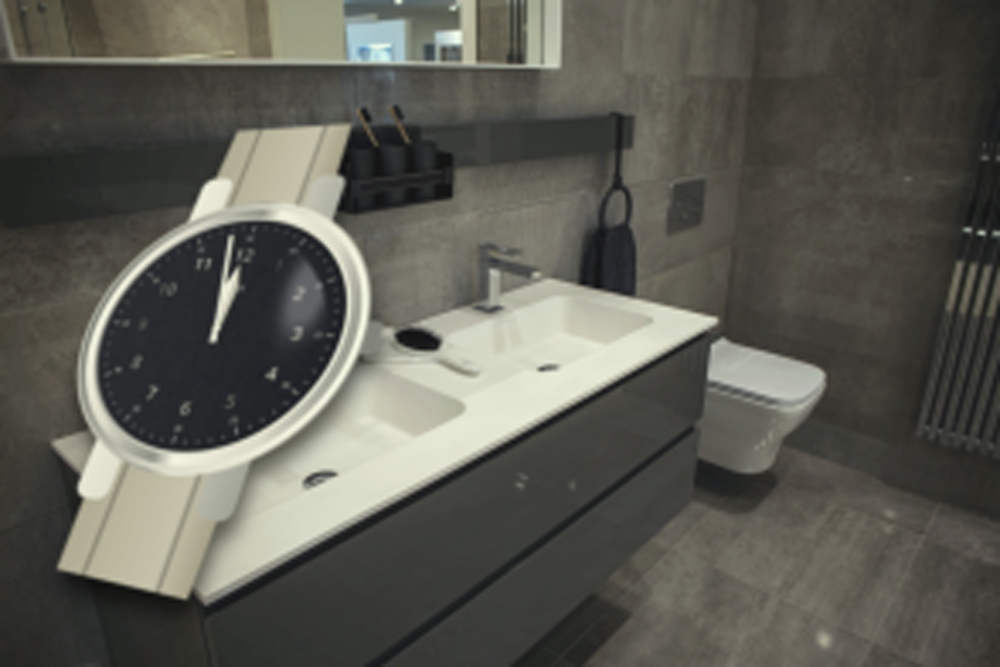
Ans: h=11 m=58
